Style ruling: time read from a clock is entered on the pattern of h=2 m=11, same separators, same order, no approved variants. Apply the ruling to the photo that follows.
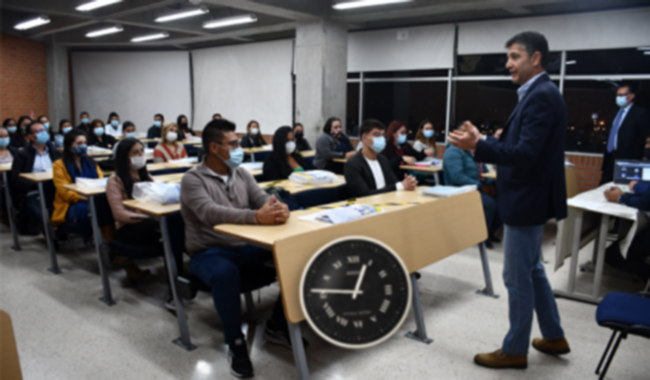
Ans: h=12 m=46
